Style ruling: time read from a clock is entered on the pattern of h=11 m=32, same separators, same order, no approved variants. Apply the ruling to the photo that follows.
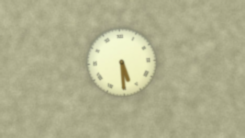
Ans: h=5 m=30
